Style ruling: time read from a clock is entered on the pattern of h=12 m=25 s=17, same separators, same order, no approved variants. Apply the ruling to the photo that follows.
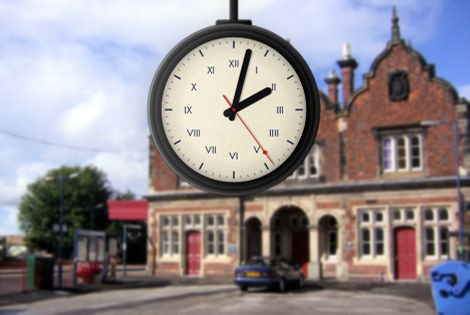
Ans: h=2 m=2 s=24
